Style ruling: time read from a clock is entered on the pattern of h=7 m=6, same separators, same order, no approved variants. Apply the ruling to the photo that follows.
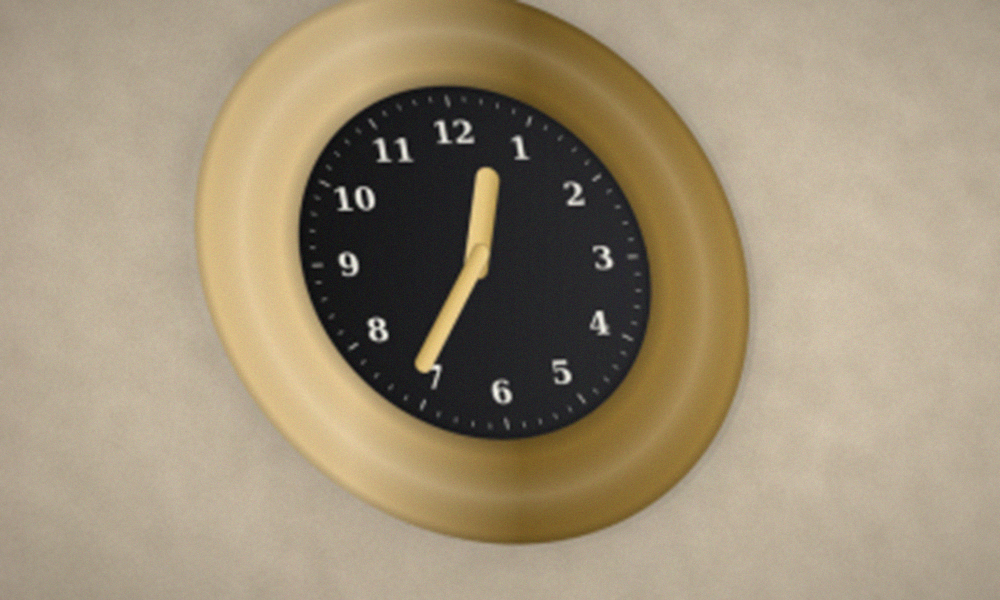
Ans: h=12 m=36
